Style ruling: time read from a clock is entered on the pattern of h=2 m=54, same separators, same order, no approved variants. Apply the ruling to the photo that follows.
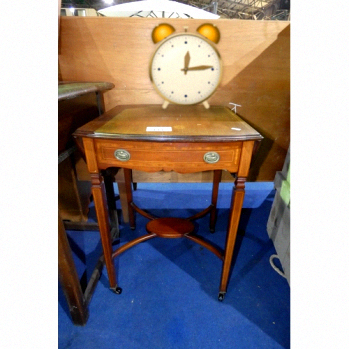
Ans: h=12 m=14
